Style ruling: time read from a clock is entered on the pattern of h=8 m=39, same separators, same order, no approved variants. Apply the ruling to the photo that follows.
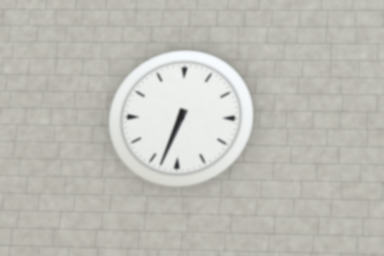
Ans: h=6 m=33
